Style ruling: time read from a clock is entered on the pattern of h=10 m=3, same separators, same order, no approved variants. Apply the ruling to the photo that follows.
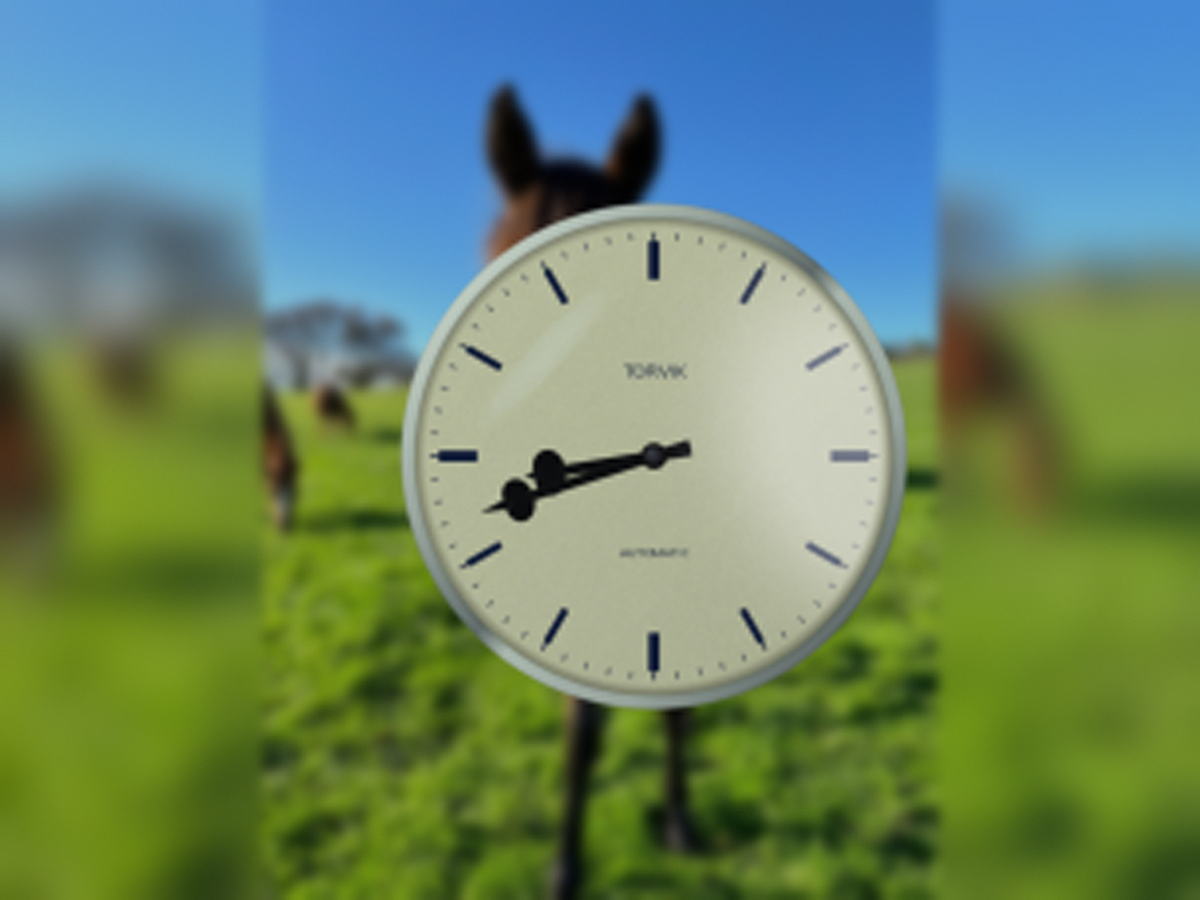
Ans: h=8 m=42
